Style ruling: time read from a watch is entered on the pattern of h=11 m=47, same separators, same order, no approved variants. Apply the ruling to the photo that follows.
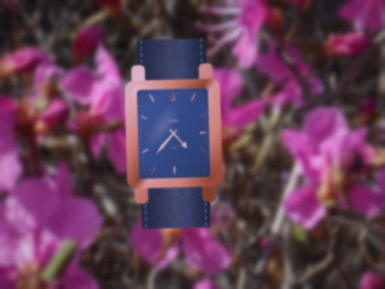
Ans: h=4 m=37
